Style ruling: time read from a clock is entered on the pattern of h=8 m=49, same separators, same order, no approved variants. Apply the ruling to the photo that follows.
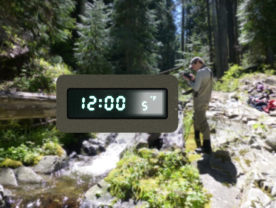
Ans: h=12 m=0
